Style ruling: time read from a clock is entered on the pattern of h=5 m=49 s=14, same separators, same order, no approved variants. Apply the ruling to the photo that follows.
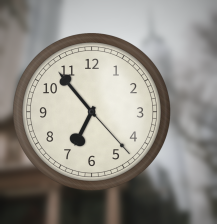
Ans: h=6 m=53 s=23
